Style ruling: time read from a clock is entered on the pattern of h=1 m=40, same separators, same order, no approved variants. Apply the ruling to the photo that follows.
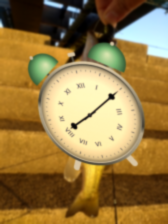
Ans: h=8 m=10
